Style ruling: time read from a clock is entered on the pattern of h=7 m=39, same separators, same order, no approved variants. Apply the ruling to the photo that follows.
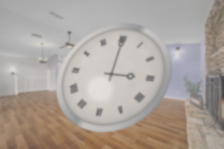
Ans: h=3 m=0
